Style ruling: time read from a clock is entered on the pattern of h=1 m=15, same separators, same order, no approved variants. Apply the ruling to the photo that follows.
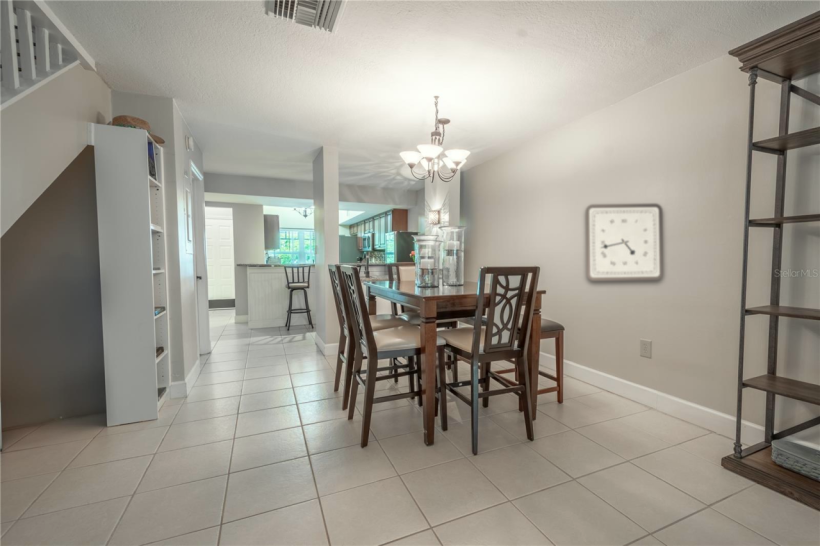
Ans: h=4 m=43
